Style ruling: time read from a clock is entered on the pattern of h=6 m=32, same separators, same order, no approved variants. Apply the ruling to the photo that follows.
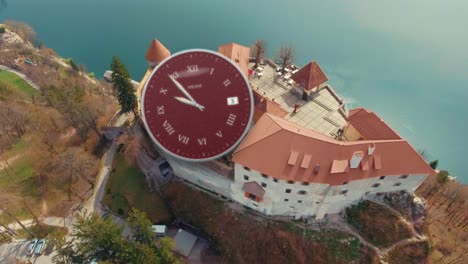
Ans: h=9 m=54
